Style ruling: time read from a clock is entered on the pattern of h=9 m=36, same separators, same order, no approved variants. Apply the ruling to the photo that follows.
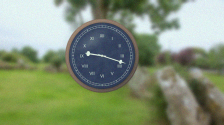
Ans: h=9 m=18
